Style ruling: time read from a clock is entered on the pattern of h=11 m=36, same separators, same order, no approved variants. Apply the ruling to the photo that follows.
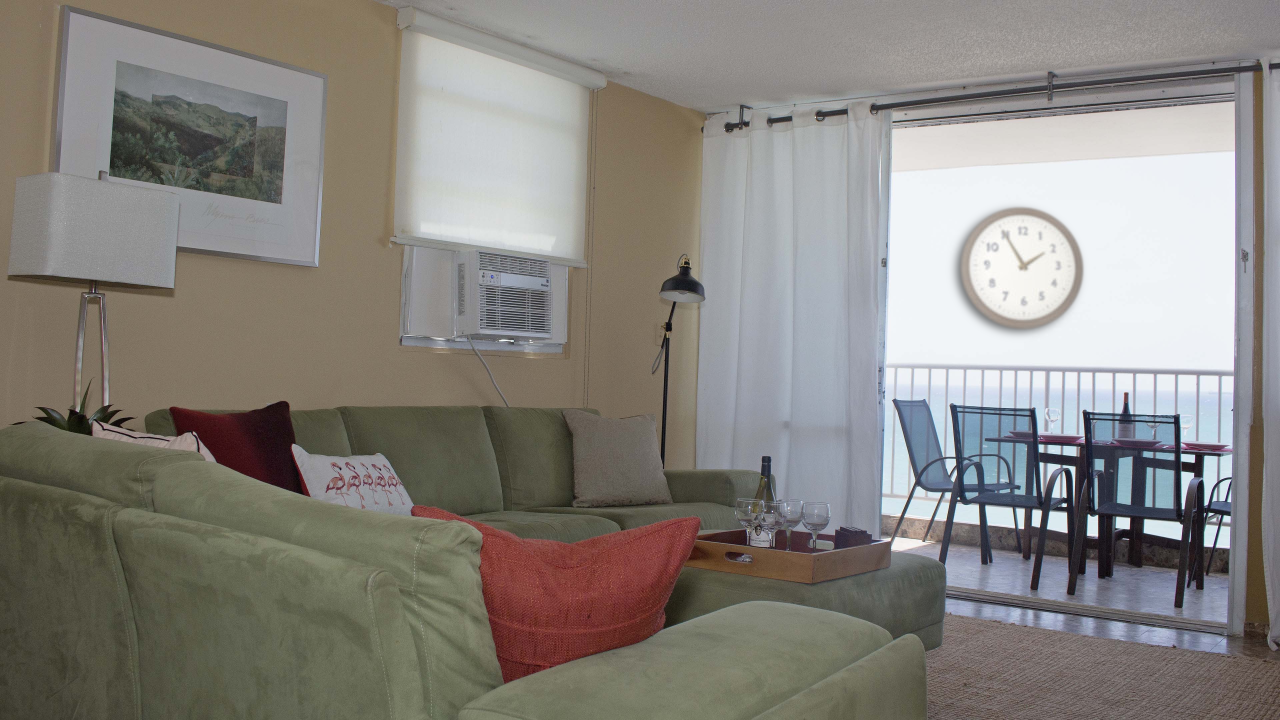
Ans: h=1 m=55
